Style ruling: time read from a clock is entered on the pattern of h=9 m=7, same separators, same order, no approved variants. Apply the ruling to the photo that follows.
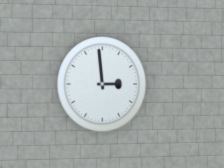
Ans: h=2 m=59
